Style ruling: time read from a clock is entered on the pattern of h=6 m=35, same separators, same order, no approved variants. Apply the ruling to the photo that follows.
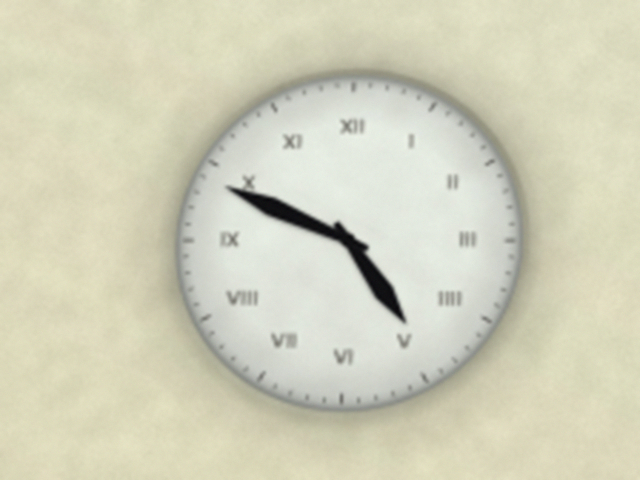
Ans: h=4 m=49
